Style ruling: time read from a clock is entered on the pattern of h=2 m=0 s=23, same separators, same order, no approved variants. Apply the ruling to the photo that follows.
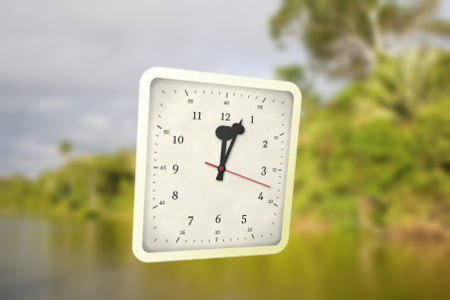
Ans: h=12 m=3 s=18
